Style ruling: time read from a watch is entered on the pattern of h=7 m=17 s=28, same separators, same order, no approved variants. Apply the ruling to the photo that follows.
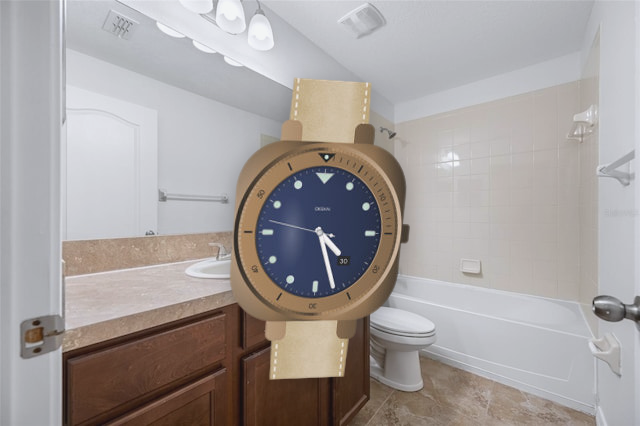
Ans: h=4 m=26 s=47
